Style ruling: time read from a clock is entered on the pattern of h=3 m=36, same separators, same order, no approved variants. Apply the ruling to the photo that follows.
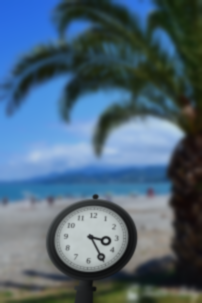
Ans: h=3 m=25
